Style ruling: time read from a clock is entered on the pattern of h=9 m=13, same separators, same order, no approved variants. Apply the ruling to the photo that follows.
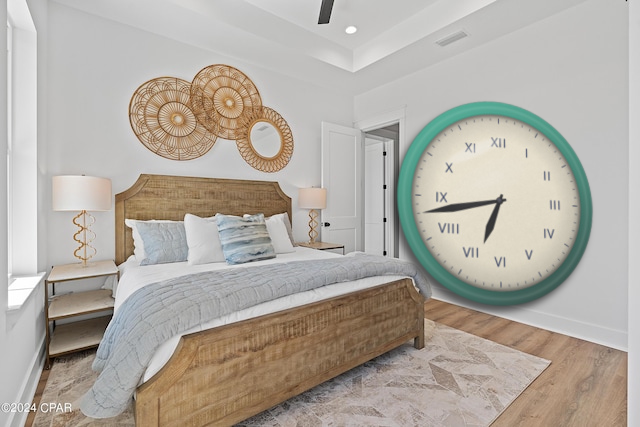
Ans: h=6 m=43
